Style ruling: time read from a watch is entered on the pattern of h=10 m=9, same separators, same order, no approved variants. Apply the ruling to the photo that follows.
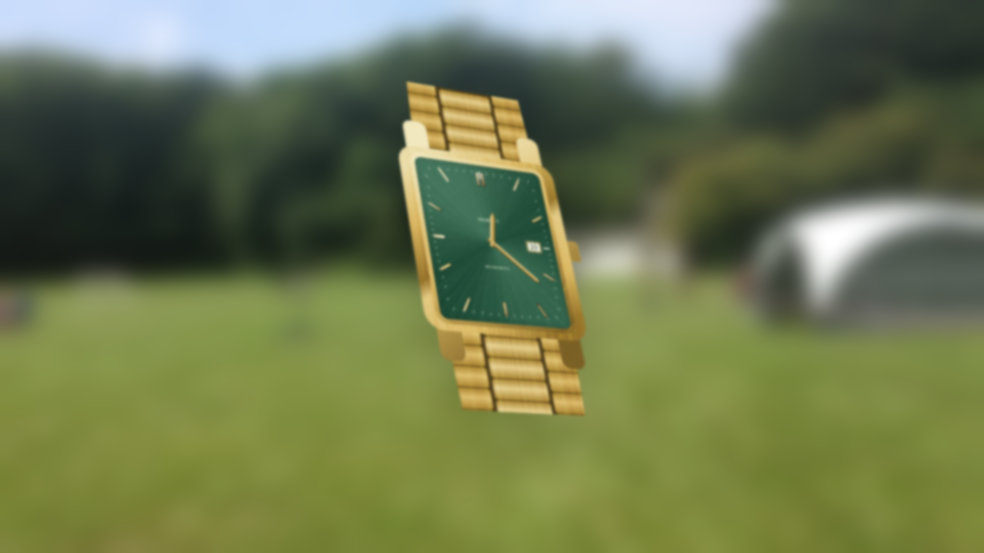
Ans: h=12 m=22
